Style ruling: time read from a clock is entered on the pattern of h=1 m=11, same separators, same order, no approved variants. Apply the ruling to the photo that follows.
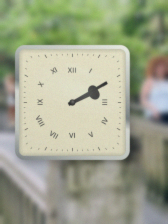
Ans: h=2 m=10
